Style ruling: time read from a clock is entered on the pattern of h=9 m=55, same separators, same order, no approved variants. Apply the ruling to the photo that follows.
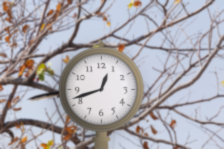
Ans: h=12 m=42
